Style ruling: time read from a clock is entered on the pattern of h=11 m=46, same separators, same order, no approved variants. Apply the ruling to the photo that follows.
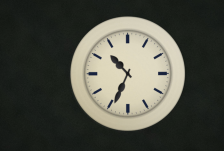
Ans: h=10 m=34
